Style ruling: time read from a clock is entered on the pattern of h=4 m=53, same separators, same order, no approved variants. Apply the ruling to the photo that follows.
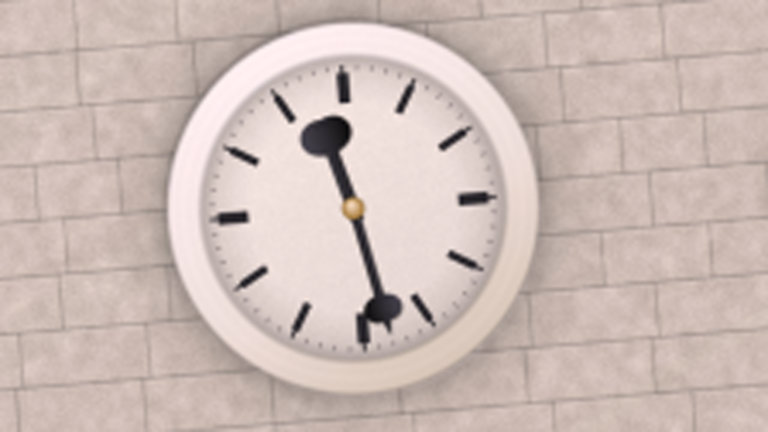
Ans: h=11 m=28
